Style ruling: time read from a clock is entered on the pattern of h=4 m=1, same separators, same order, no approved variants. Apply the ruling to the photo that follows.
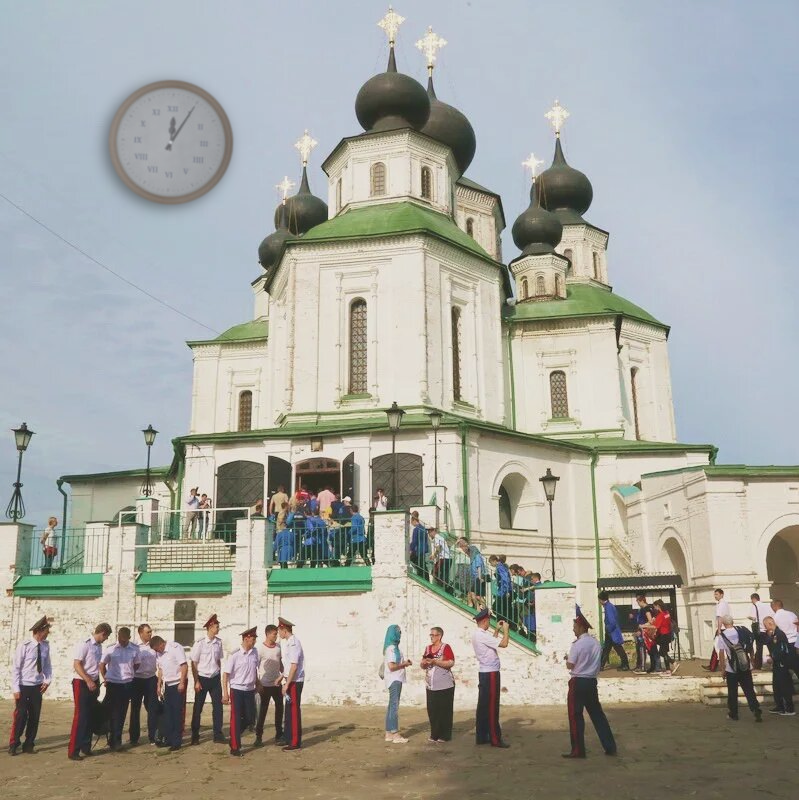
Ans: h=12 m=5
